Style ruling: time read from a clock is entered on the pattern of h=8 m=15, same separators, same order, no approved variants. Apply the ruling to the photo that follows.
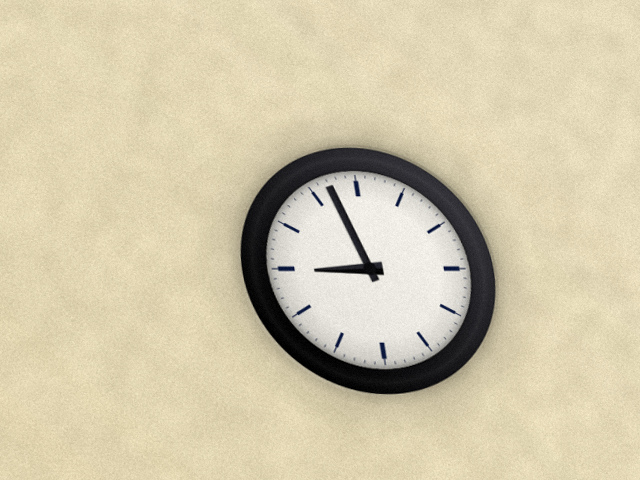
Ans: h=8 m=57
